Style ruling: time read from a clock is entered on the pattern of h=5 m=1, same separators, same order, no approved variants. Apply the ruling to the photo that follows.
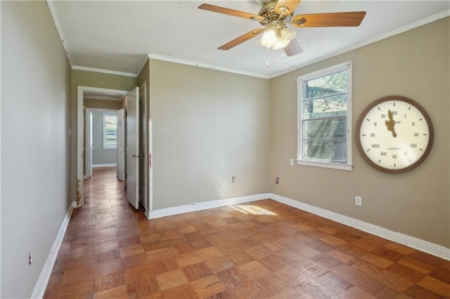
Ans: h=10 m=58
